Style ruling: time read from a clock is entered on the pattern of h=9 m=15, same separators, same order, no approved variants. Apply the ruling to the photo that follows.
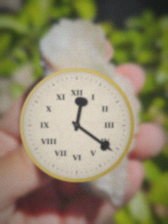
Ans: h=12 m=21
